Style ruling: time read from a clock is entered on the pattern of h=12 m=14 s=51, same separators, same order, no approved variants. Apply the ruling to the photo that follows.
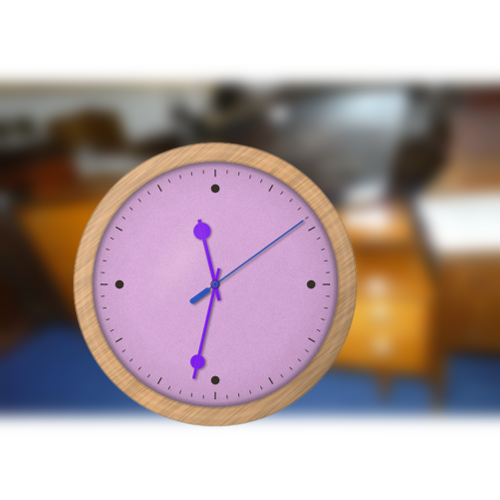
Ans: h=11 m=32 s=9
